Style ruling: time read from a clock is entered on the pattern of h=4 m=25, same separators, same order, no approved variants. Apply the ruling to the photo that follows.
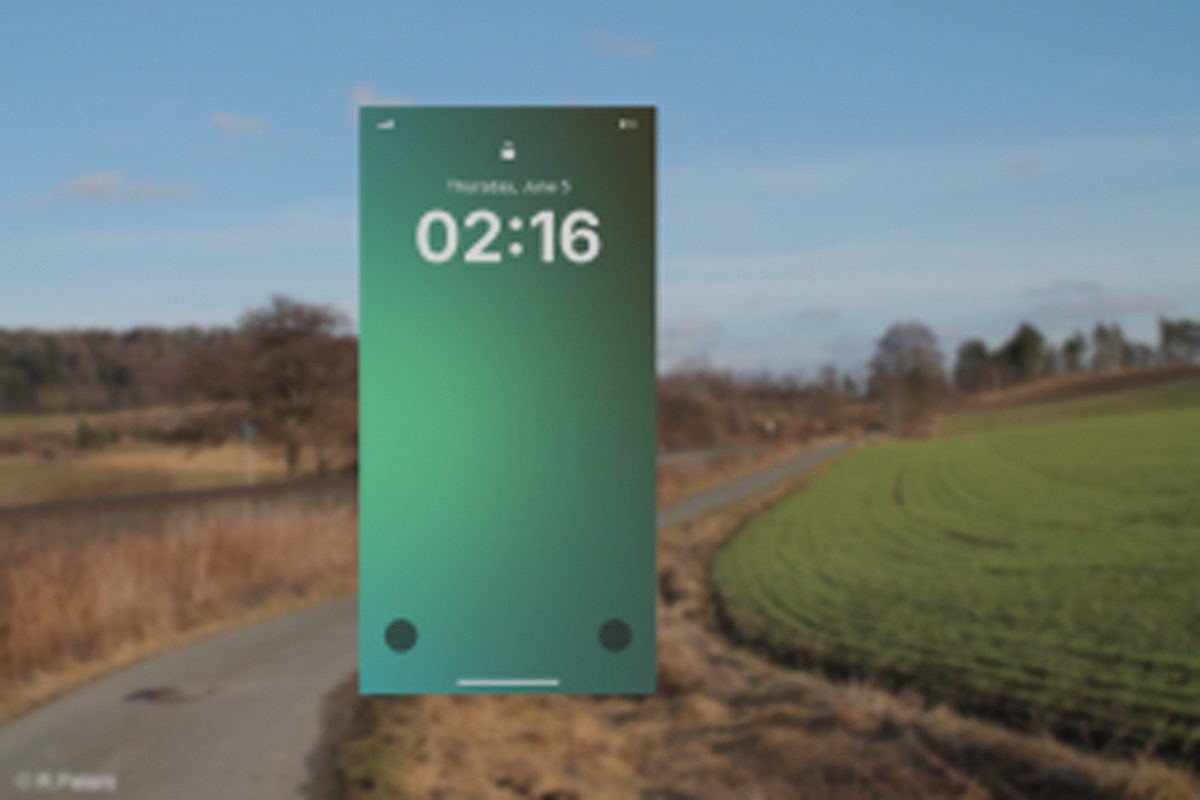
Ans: h=2 m=16
